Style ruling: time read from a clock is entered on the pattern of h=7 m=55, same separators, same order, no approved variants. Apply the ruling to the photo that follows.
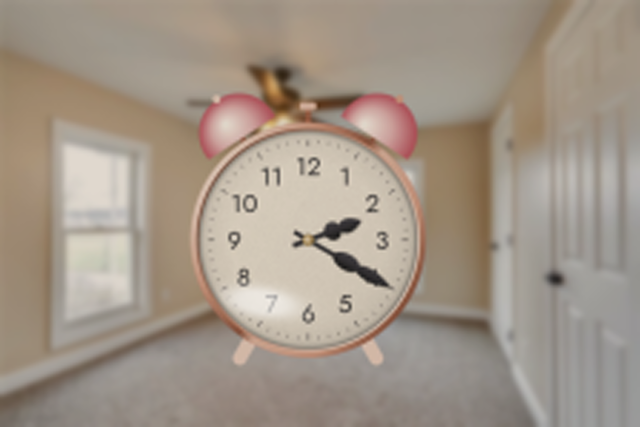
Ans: h=2 m=20
